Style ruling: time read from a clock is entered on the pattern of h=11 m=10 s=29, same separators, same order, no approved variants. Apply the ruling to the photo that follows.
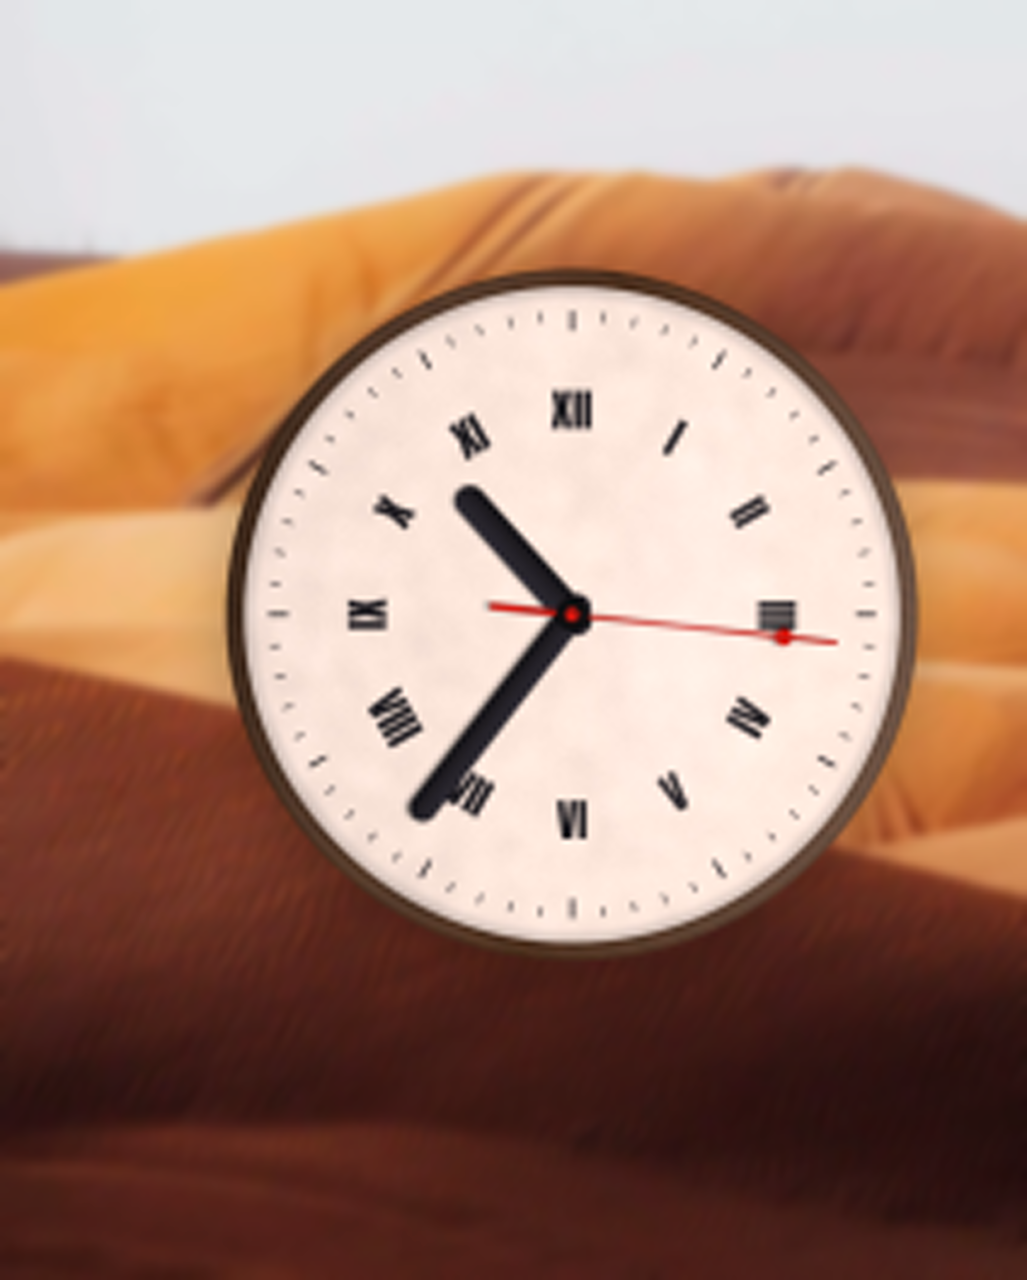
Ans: h=10 m=36 s=16
